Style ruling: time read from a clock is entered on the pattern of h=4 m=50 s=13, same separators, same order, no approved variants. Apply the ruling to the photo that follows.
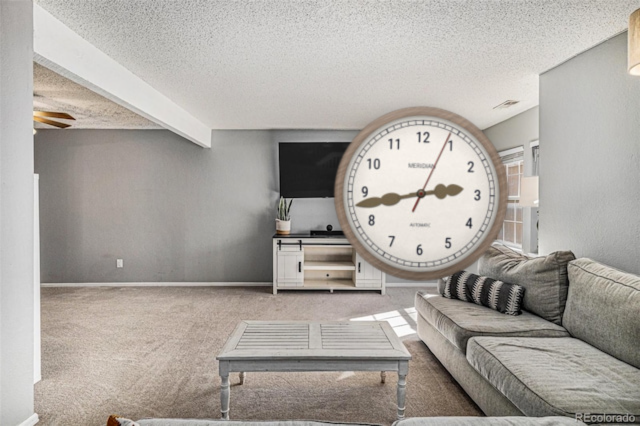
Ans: h=2 m=43 s=4
